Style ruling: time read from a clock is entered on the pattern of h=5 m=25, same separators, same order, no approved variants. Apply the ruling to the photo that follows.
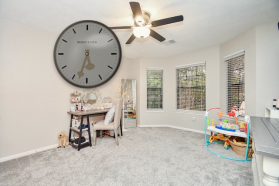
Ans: h=5 m=33
